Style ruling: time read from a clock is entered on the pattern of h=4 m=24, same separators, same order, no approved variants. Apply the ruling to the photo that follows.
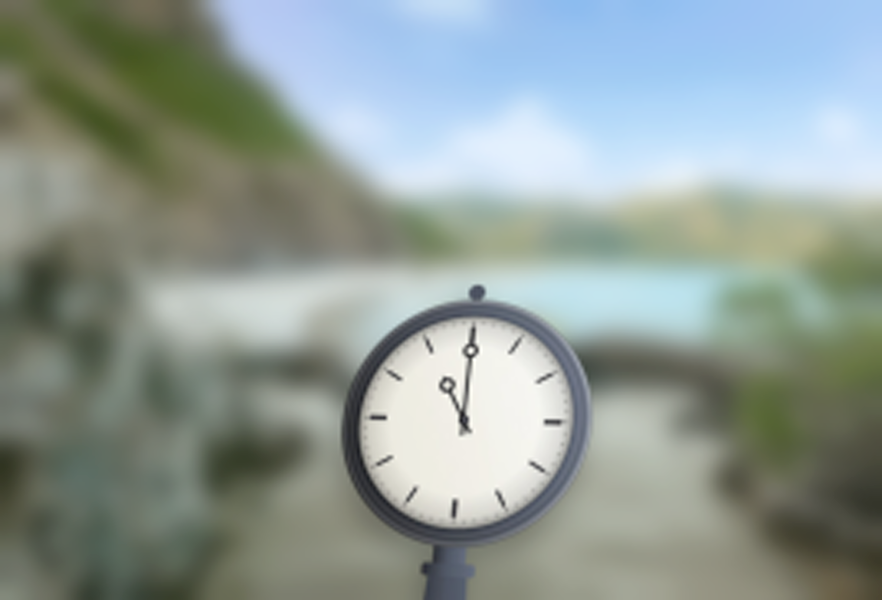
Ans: h=11 m=0
